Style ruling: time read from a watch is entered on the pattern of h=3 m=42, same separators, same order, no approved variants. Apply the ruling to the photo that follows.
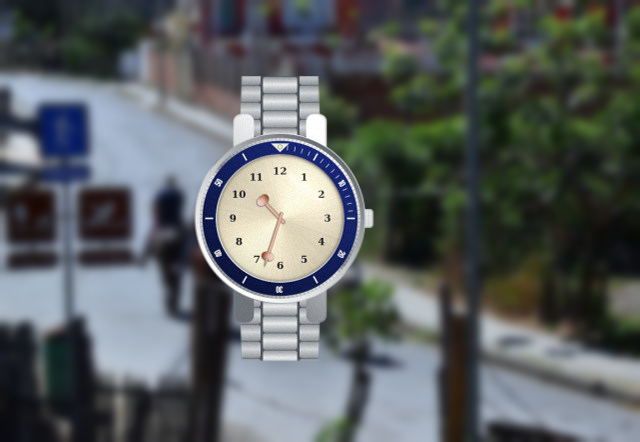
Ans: h=10 m=33
